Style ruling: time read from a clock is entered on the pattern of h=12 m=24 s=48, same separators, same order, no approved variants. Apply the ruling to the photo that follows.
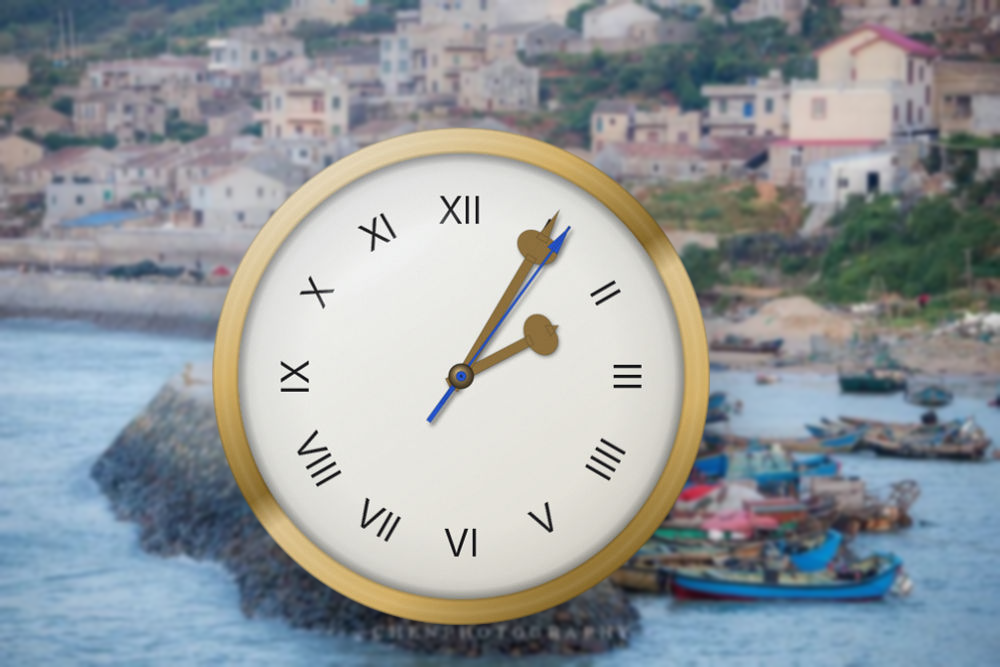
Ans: h=2 m=5 s=6
